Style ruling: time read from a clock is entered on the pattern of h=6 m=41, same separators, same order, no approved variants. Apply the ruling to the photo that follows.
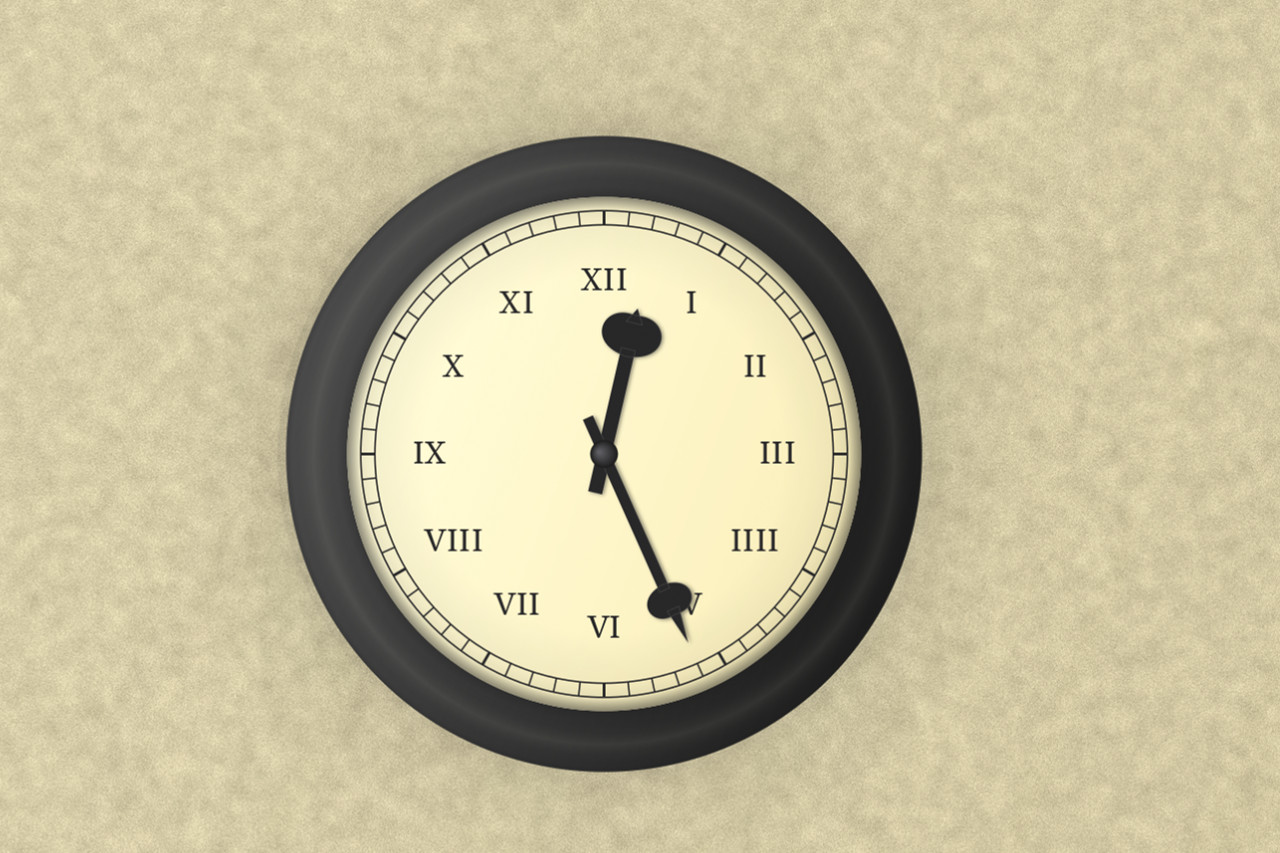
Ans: h=12 m=26
